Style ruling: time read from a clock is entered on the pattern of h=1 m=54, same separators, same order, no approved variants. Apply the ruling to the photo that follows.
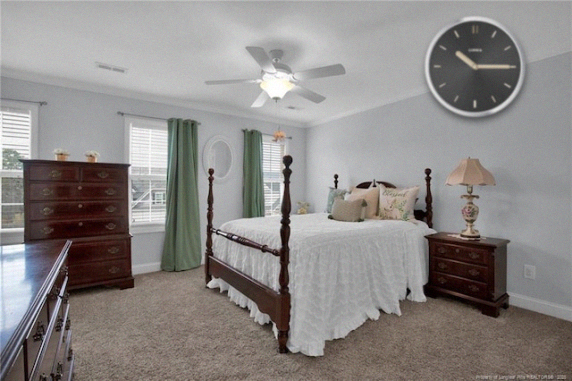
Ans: h=10 m=15
